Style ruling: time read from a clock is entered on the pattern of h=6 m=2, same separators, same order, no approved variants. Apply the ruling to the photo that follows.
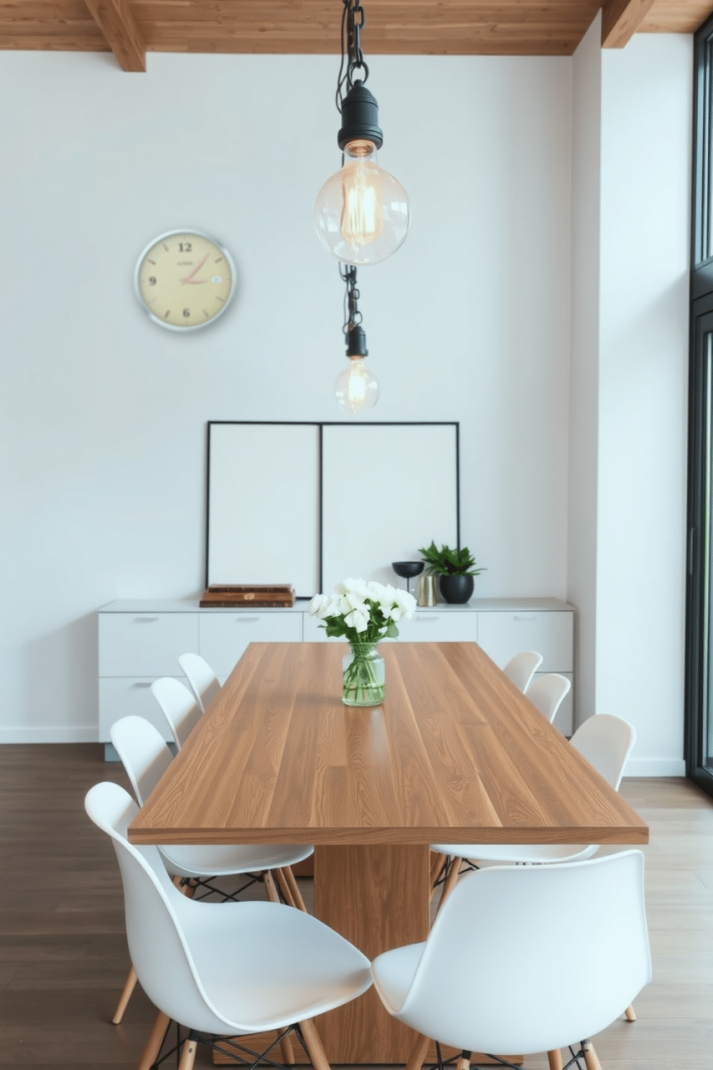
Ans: h=3 m=7
